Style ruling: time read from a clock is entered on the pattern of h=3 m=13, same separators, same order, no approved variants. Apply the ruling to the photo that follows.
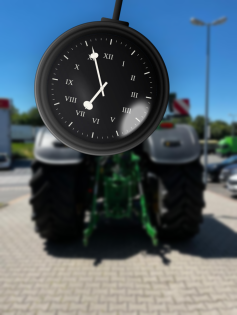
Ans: h=6 m=56
